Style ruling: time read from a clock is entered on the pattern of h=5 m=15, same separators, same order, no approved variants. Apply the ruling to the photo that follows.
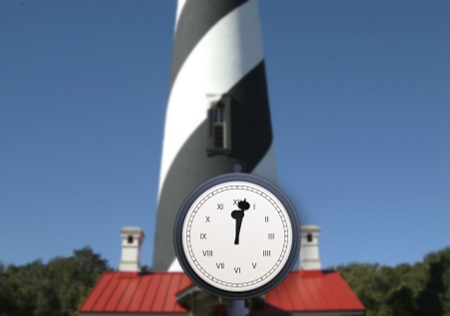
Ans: h=12 m=2
